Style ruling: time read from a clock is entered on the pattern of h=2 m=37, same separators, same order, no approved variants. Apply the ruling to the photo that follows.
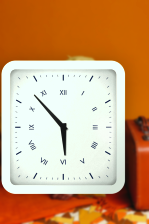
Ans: h=5 m=53
